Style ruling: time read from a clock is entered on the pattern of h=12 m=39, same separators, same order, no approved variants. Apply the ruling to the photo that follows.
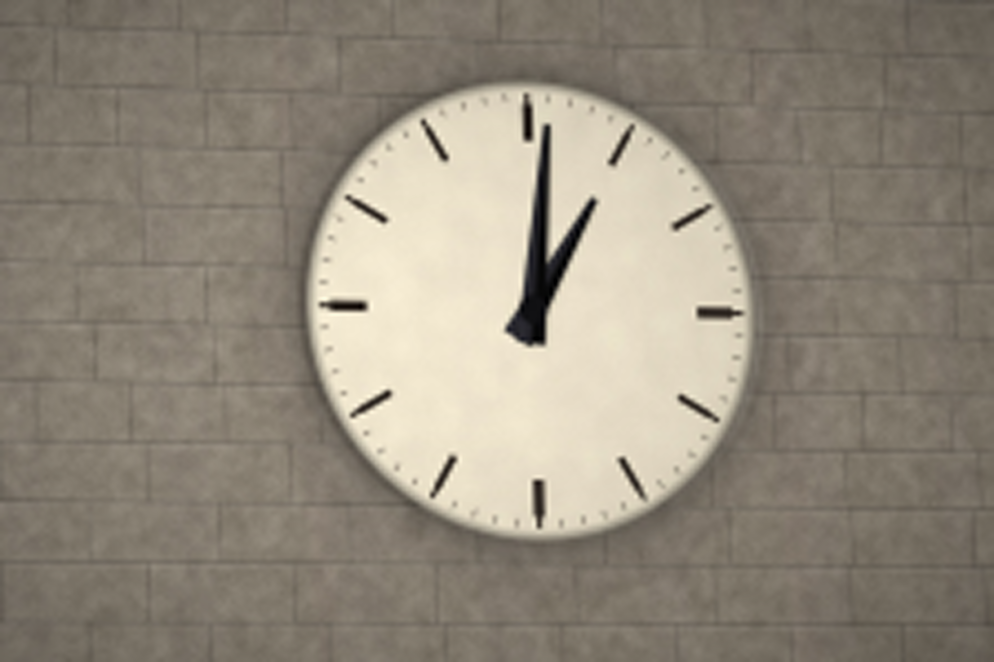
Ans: h=1 m=1
